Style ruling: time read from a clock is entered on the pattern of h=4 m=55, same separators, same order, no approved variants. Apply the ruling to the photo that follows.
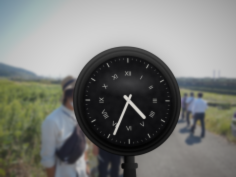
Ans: h=4 m=34
